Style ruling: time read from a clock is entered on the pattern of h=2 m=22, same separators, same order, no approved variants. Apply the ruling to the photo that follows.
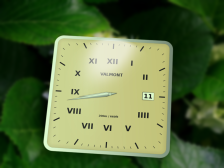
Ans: h=8 m=43
